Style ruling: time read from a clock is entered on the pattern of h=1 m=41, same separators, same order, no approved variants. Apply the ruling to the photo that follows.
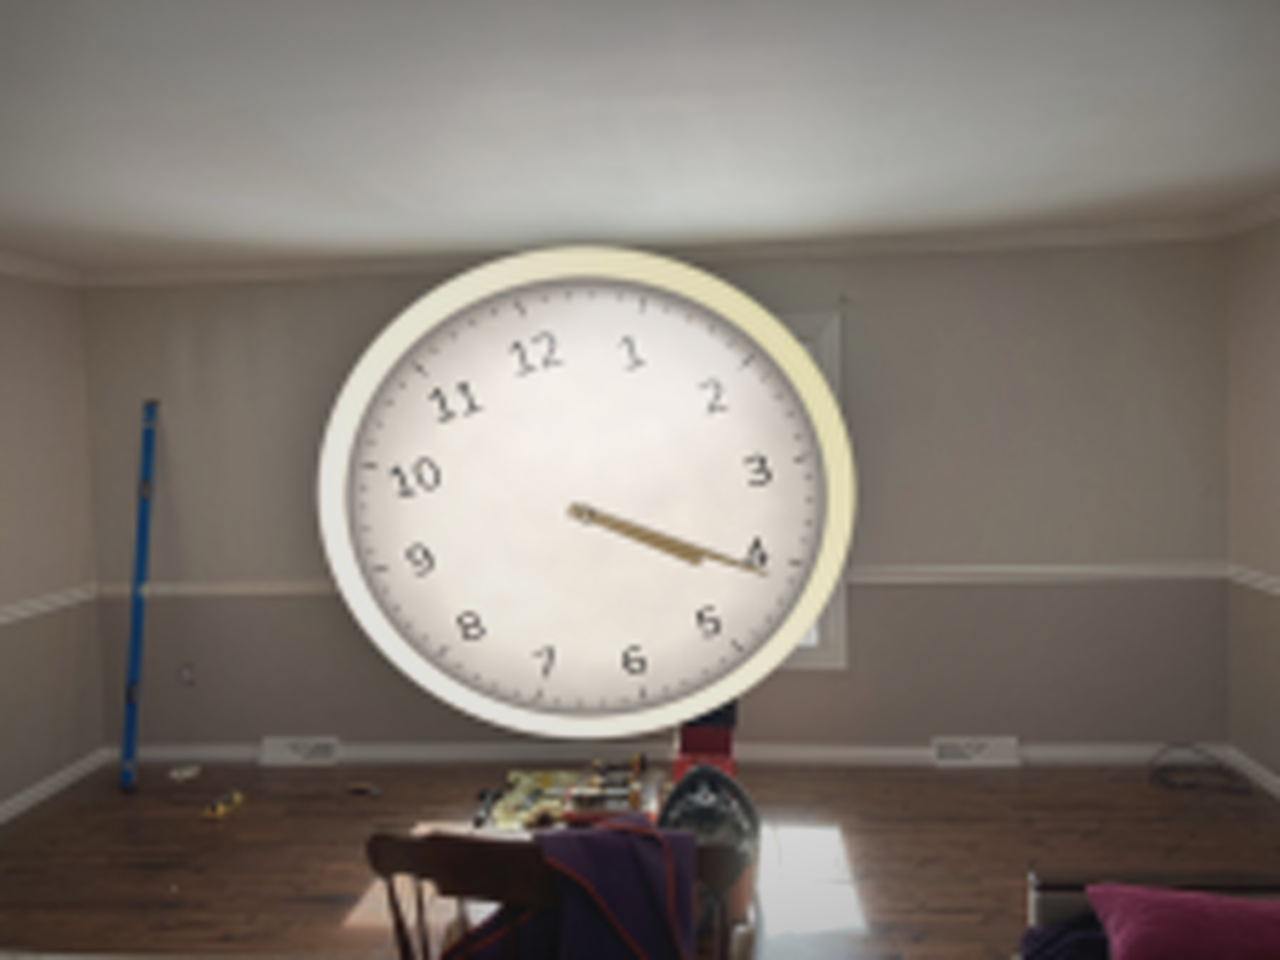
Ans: h=4 m=21
